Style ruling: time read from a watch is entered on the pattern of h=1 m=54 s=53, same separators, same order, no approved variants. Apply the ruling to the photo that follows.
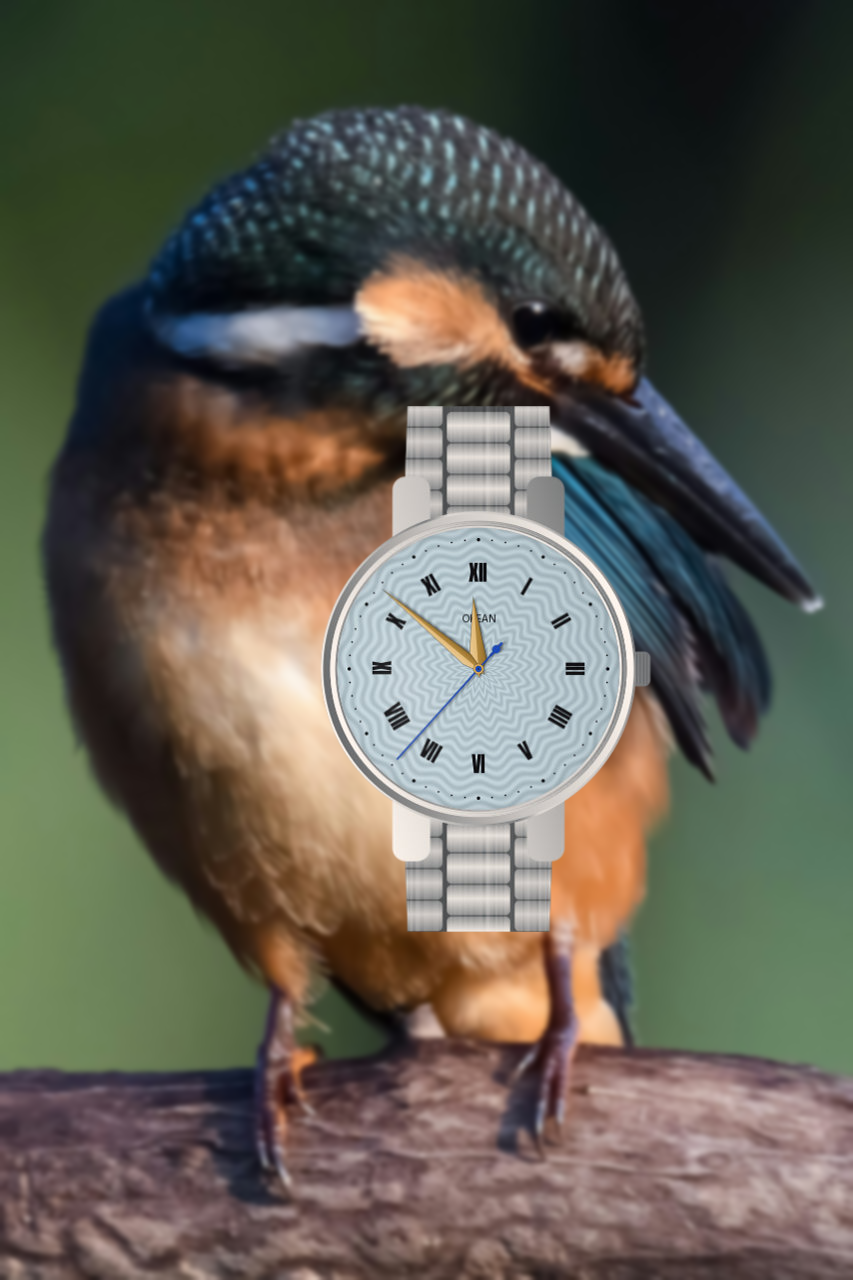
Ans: h=11 m=51 s=37
